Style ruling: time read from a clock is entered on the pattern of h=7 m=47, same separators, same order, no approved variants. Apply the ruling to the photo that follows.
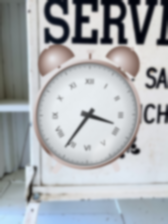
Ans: h=3 m=36
